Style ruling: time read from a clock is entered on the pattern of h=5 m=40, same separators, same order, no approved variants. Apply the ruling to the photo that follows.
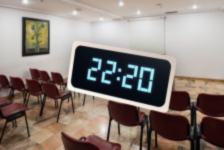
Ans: h=22 m=20
